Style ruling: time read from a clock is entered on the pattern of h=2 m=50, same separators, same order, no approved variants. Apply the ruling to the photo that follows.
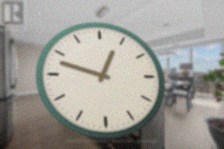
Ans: h=12 m=48
